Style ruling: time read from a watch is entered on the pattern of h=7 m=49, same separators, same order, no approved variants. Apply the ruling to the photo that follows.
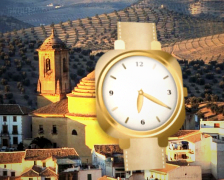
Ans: h=6 m=20
